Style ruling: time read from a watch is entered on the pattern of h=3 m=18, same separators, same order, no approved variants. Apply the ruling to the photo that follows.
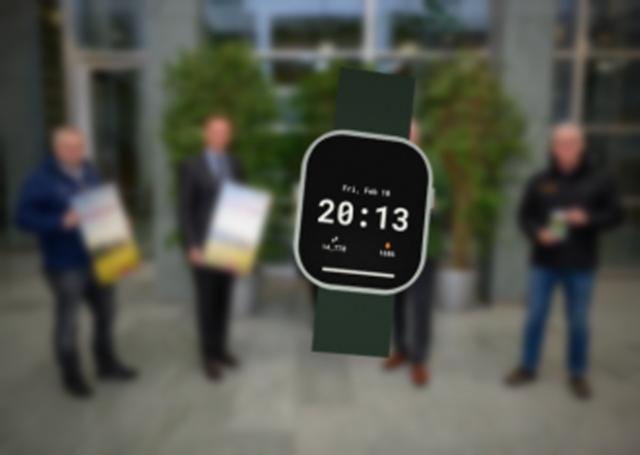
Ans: h=20 m=13
